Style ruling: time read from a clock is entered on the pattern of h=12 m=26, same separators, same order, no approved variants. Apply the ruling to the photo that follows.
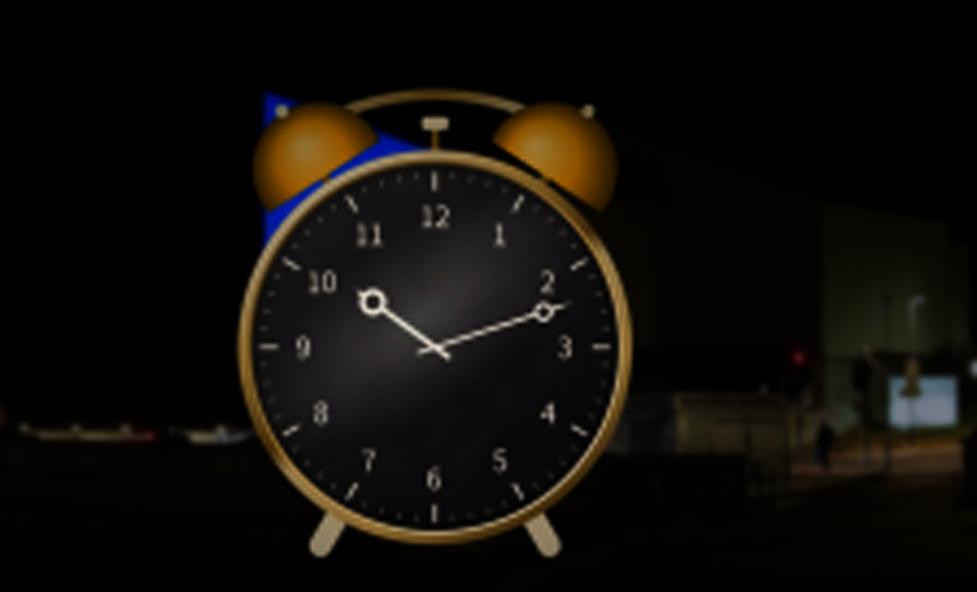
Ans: h=10 m=12
